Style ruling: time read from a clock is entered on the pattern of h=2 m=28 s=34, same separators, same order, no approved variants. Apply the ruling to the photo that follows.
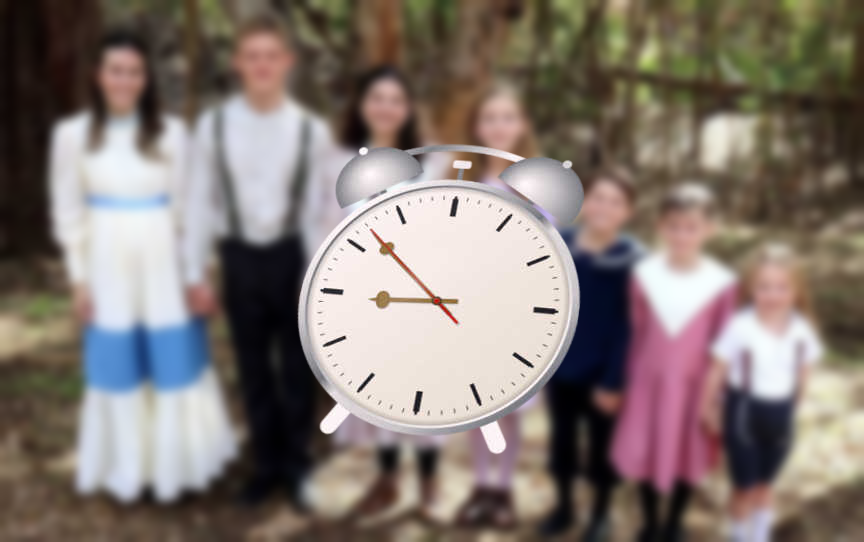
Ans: h=8 m=51 s=52
